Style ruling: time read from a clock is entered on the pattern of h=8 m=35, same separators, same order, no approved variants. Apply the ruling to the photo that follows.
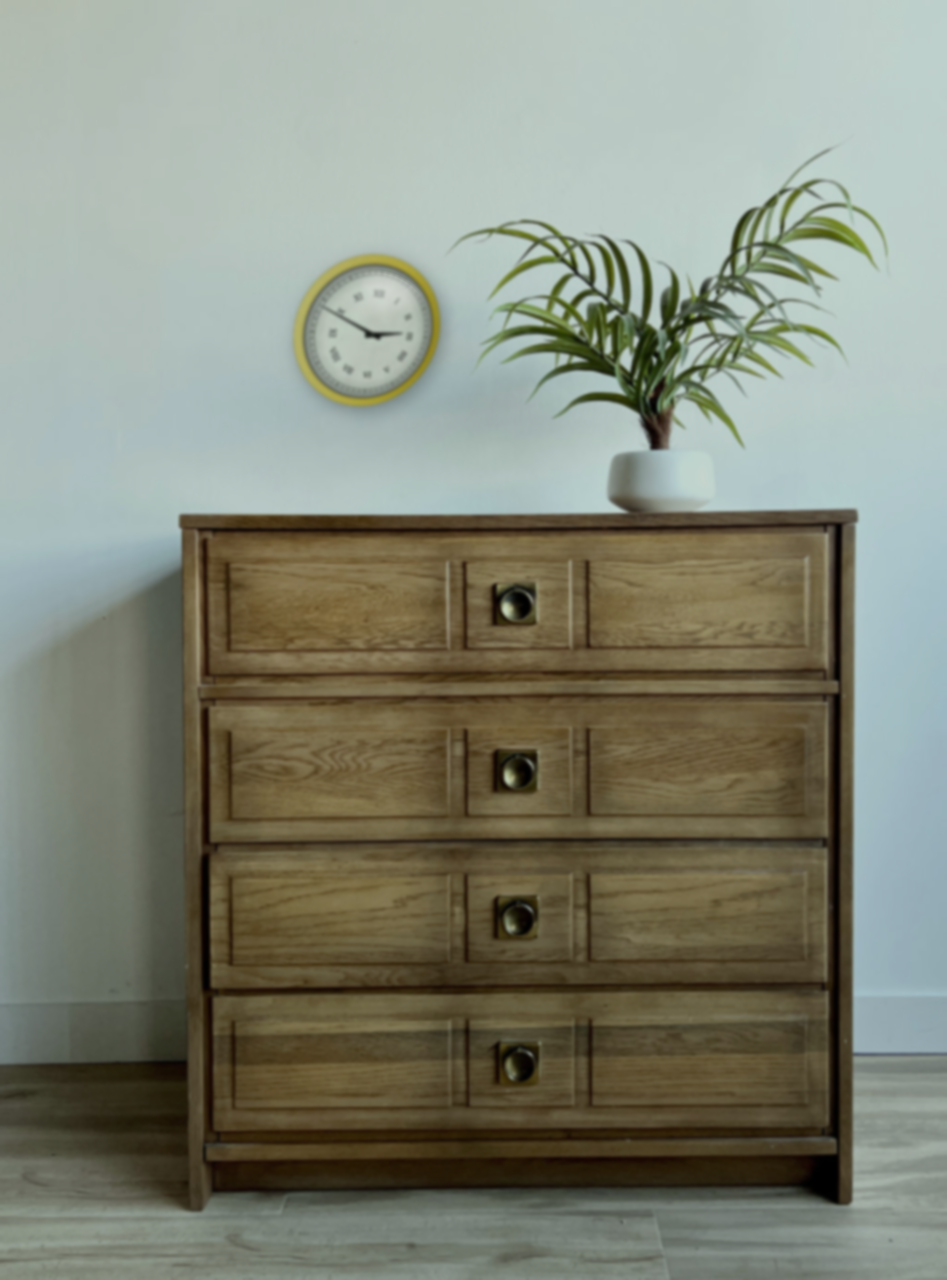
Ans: h=2 m=49
